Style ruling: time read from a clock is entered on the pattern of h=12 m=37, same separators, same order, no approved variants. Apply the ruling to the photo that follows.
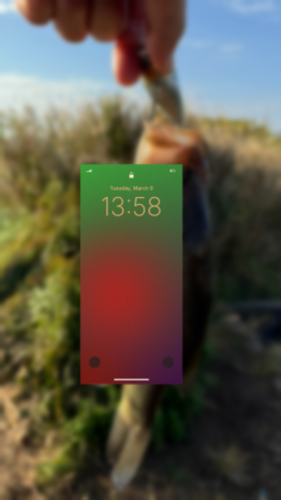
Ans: h=13 m=58
